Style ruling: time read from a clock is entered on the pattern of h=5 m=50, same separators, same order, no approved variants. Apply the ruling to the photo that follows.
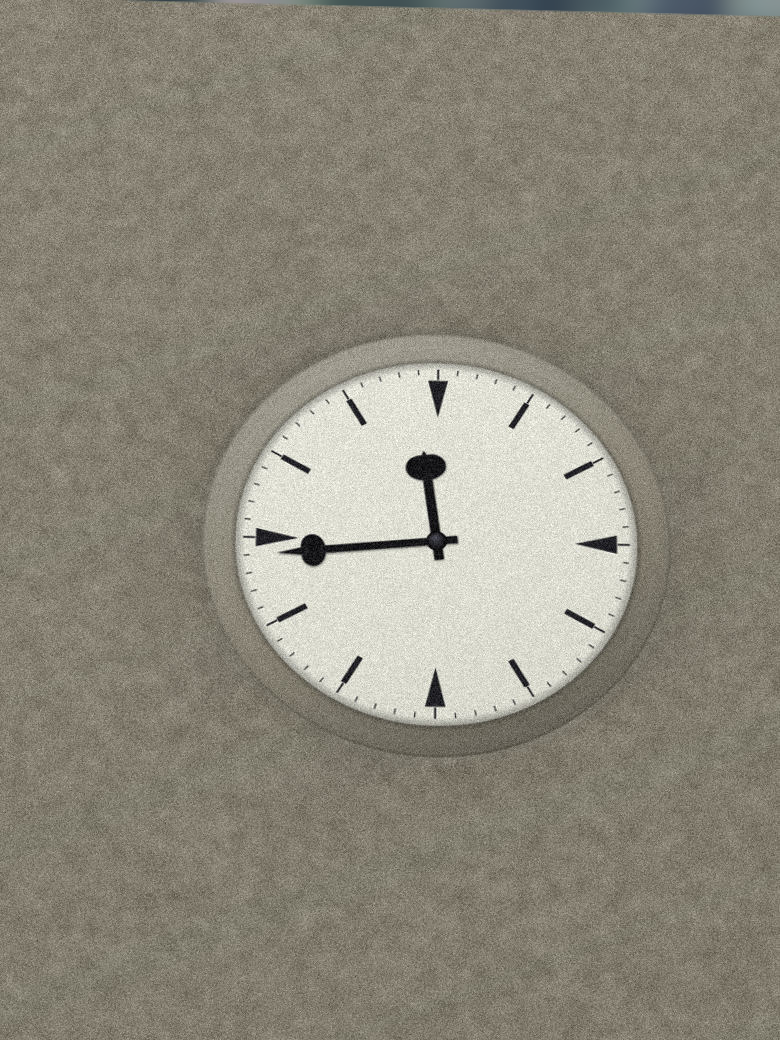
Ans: h=11 m=44
